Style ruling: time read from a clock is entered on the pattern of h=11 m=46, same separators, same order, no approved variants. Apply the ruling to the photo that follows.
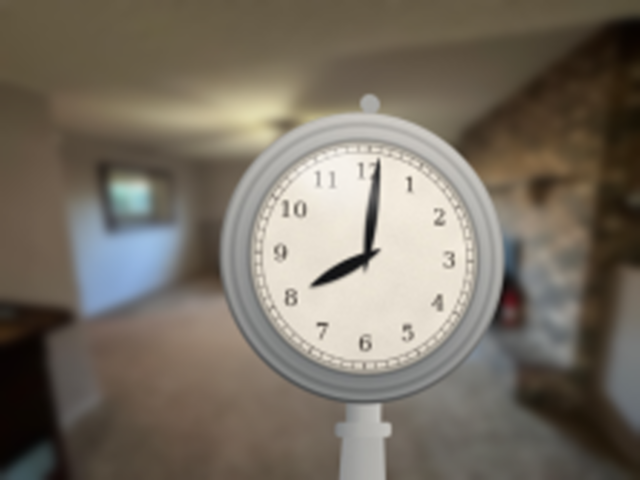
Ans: h=8 m=1
